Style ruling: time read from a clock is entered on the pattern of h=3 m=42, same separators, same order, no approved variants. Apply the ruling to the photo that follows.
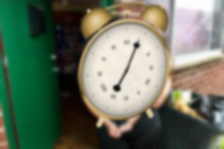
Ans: h=7 m=4
